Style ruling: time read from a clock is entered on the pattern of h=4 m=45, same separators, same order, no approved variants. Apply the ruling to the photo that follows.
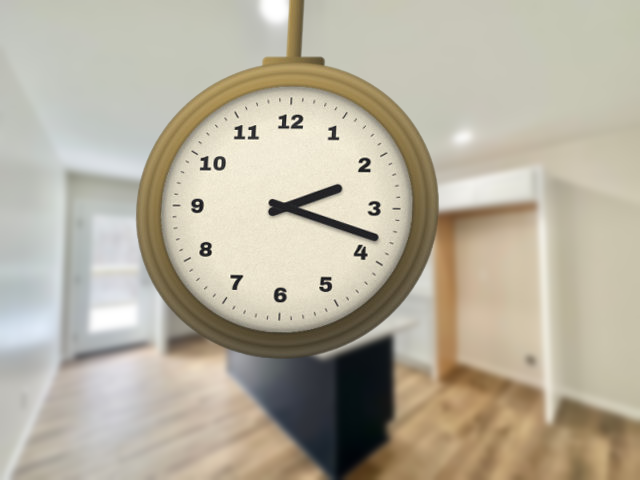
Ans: h=2 m=18
